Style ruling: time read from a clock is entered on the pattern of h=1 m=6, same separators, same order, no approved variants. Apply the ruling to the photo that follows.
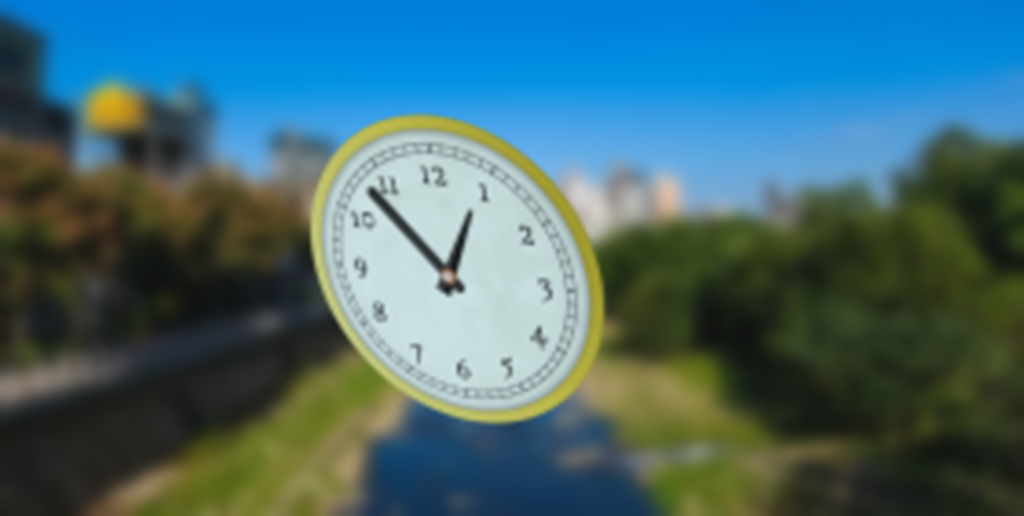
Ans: h=12 m=53
